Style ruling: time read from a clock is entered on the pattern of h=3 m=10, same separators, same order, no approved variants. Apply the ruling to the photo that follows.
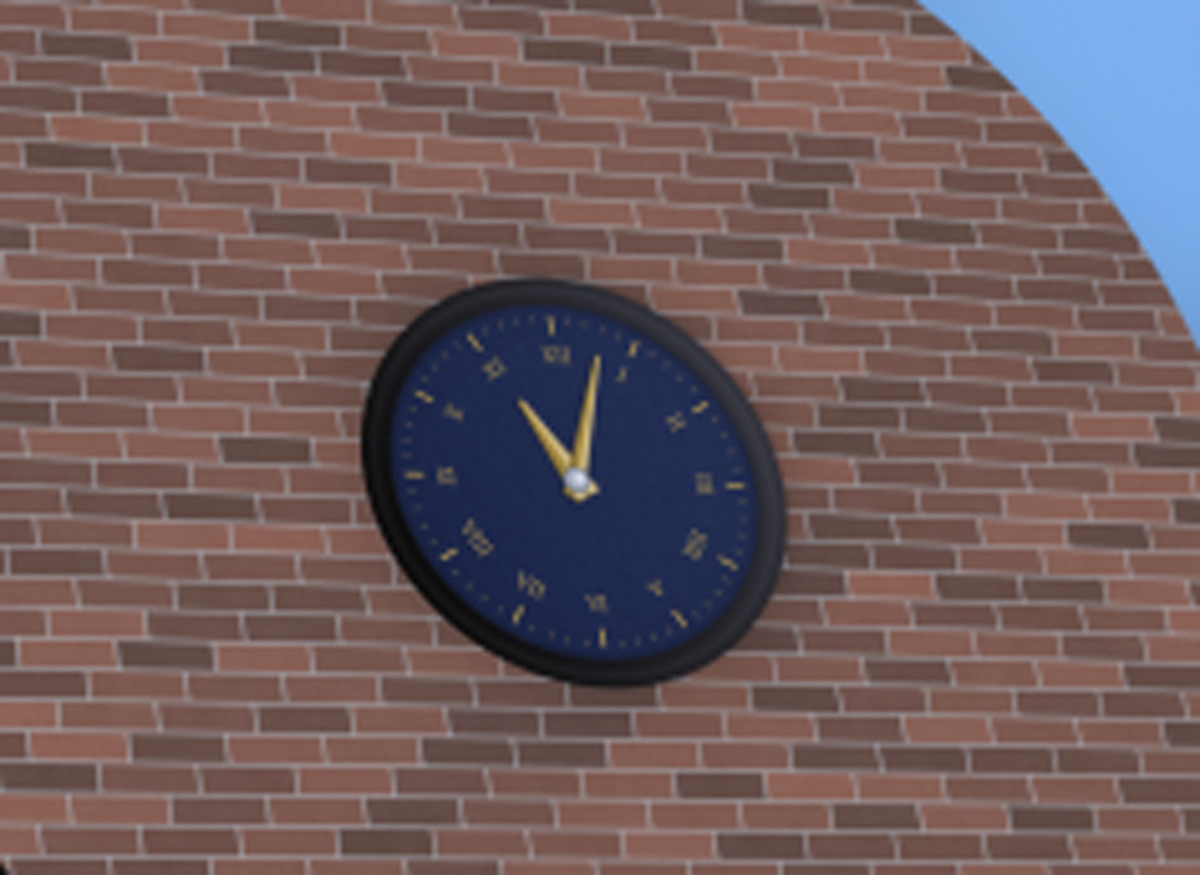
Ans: h=11 m=3
